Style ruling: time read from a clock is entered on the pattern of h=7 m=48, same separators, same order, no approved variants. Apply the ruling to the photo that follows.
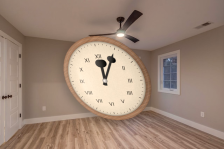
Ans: h=12 m=5
